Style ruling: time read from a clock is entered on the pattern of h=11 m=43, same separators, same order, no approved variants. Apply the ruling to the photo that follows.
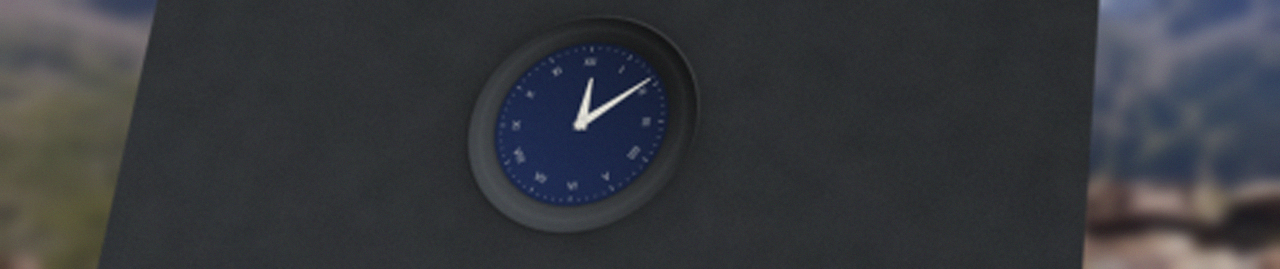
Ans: h=12 m=9
